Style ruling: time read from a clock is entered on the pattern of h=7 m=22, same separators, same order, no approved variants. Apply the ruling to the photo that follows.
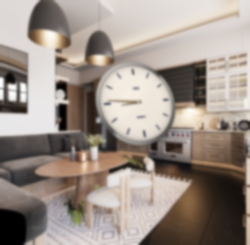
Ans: h=8 m=46
